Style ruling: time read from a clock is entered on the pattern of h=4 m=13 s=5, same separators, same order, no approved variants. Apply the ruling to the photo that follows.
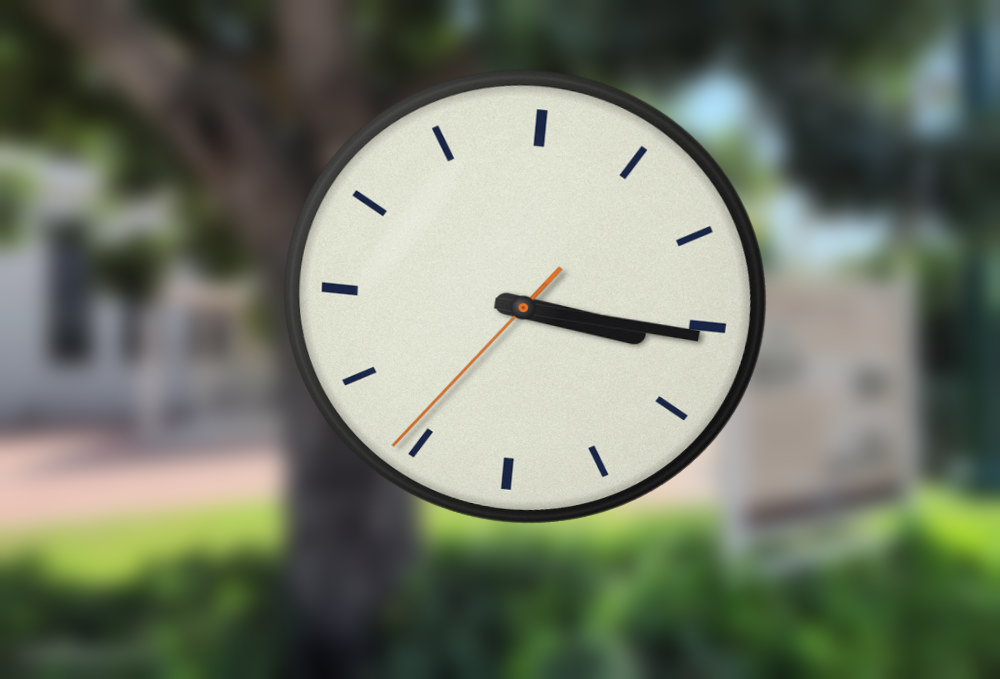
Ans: h=3 m=15 s=36
